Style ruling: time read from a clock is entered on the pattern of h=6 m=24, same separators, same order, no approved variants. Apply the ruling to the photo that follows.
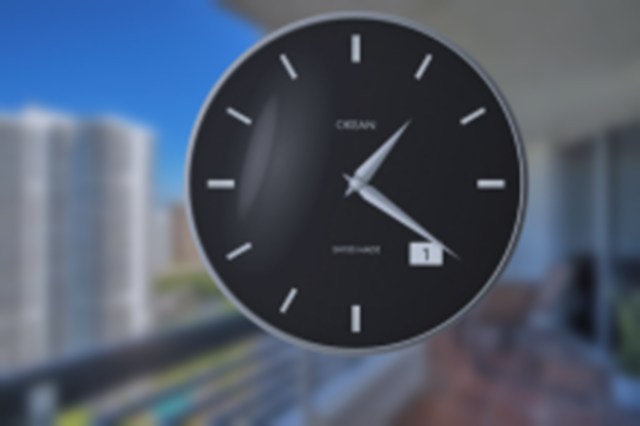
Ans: h=1 m=21
